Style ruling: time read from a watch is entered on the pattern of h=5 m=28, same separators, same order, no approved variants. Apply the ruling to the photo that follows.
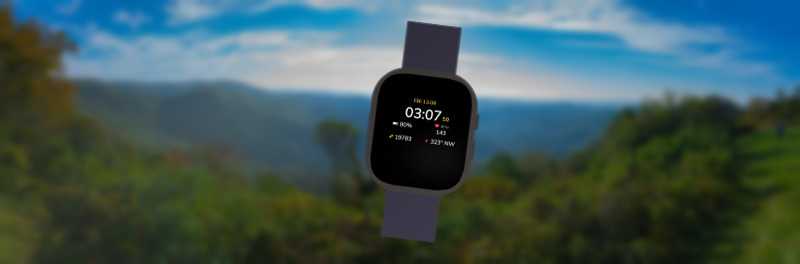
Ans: h=3 m=7
